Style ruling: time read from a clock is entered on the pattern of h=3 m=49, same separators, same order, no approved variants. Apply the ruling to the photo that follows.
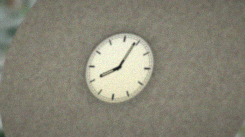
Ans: h=8 m=4
